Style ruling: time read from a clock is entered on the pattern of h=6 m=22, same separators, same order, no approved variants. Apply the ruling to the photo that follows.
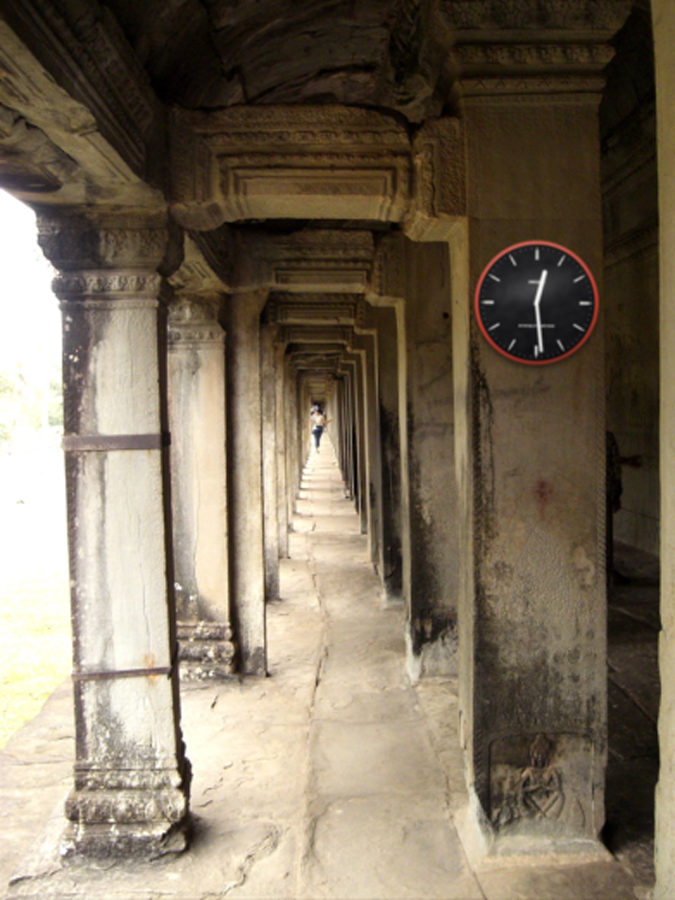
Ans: h=12 m=29
